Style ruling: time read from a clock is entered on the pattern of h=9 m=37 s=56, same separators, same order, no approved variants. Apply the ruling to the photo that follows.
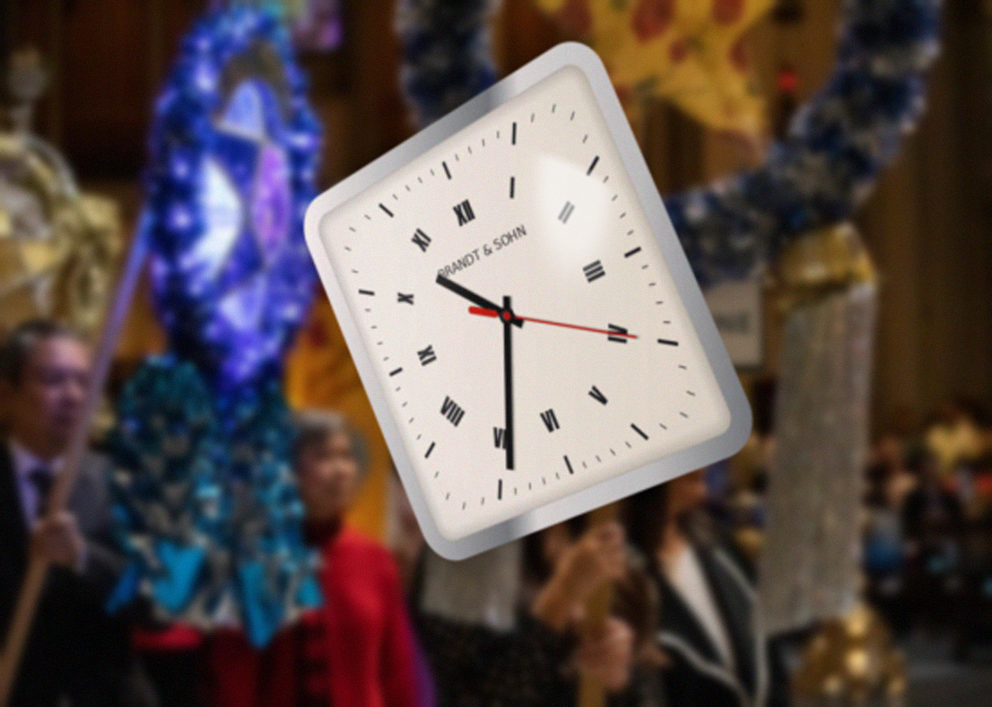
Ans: h=10 m=34 s=20
